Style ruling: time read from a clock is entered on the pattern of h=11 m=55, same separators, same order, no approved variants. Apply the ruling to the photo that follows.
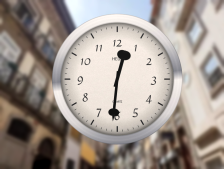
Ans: h=12 m=31
